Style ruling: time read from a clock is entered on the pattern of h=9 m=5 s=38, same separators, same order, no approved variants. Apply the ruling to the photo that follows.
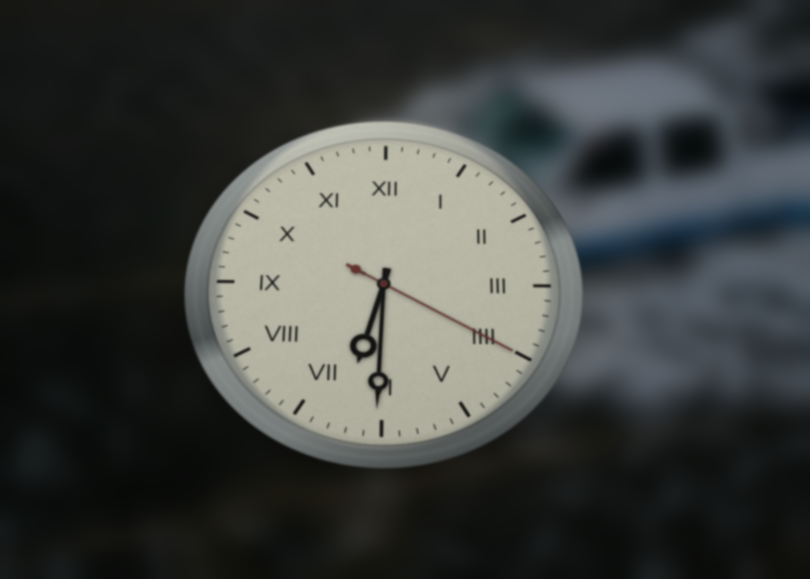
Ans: h=6 m=30 s=20
